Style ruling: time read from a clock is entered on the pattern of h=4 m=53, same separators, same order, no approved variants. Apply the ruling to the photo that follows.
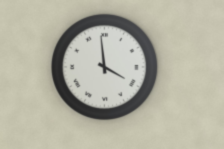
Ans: h=3 m=59
